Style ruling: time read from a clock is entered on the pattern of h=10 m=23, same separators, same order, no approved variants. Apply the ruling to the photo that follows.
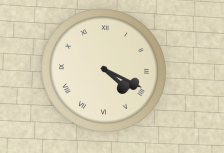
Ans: h=4 m=19
